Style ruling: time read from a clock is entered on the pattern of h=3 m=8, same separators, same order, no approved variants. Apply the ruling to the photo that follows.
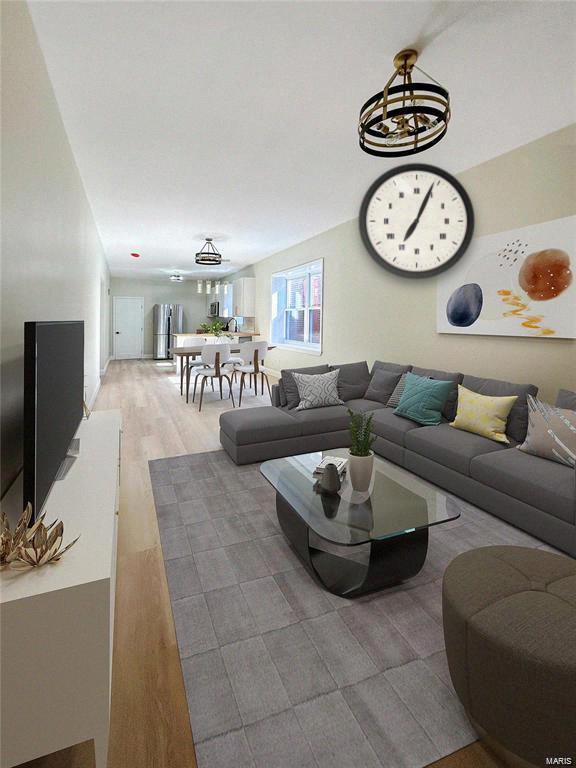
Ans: h=7 m=4
